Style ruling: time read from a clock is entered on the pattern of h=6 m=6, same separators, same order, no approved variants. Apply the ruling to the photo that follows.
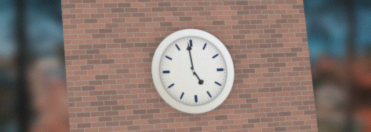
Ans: h=4 m=59
